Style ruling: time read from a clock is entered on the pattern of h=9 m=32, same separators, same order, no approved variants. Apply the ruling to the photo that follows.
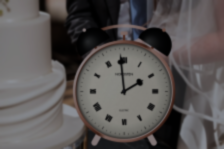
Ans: h=1 m=59
